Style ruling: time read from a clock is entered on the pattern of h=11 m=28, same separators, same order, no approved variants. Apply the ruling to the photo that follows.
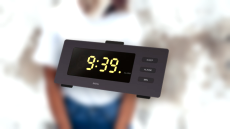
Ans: h=9 m=39
